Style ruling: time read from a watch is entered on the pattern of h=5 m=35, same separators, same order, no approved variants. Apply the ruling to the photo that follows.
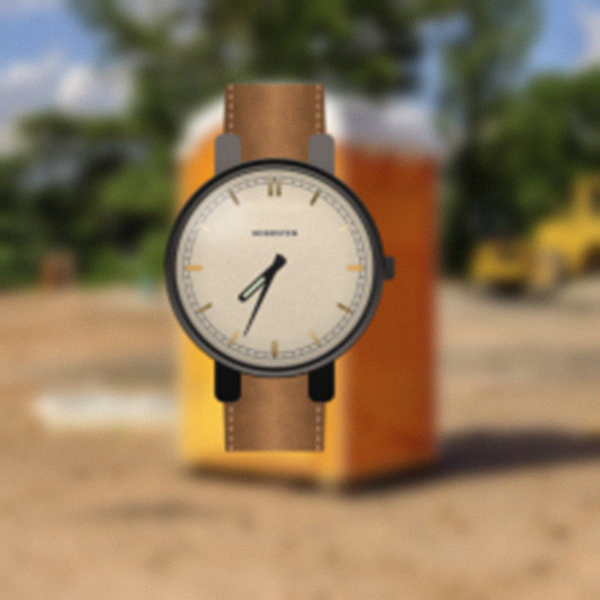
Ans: h=7 m=34
